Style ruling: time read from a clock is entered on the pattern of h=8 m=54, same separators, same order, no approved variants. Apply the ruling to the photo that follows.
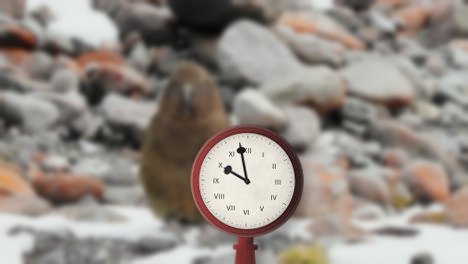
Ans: h=9 m=58
